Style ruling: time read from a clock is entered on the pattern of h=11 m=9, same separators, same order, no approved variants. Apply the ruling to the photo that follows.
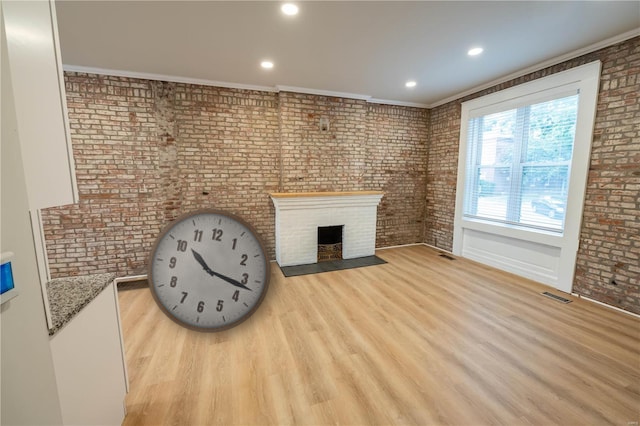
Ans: h=10 m=17
